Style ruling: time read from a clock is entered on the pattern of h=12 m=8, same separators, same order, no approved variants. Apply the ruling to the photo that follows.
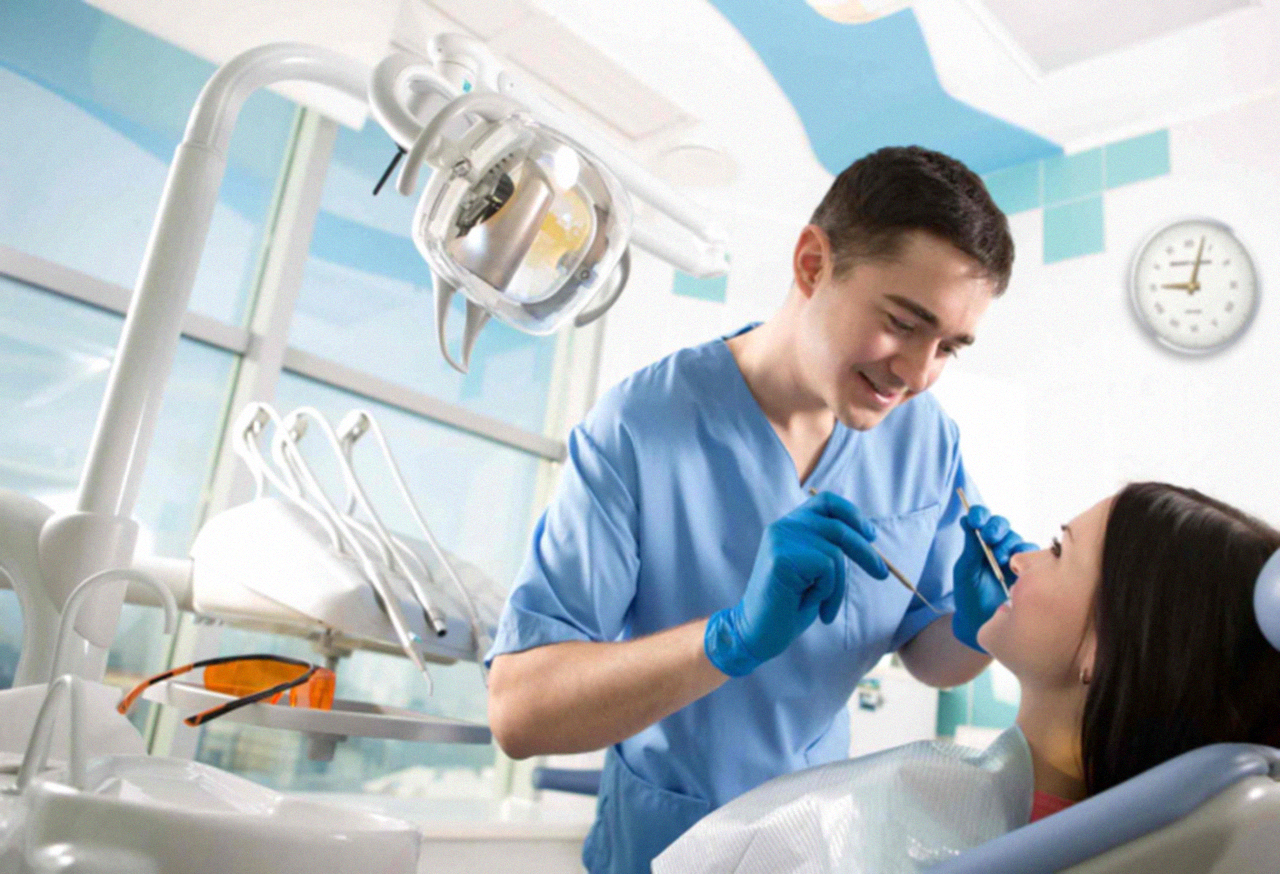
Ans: h=9 m=3
